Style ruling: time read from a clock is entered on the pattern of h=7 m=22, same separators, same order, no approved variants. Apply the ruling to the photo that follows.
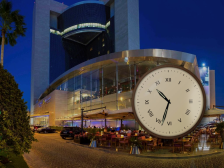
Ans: h=10 m=33
